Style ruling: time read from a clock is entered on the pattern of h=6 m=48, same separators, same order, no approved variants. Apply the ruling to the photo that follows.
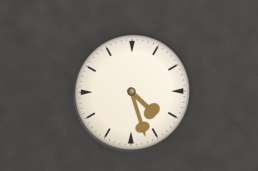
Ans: h=4 m=27
